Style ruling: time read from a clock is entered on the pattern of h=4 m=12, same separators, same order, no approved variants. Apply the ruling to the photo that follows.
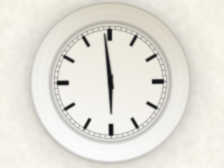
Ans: h=5 m=59
